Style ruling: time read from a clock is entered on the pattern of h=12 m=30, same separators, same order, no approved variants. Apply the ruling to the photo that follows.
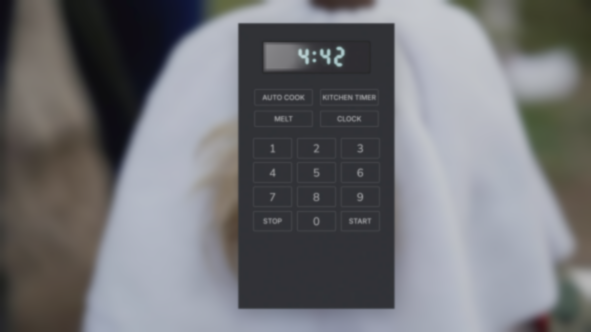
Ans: h=4 m=42
